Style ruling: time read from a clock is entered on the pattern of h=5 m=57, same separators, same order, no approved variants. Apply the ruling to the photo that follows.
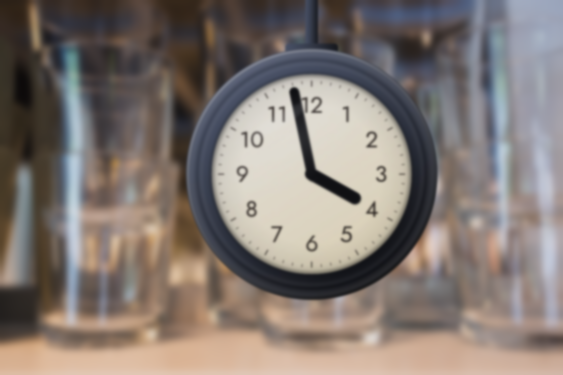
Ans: h=3 m=58
